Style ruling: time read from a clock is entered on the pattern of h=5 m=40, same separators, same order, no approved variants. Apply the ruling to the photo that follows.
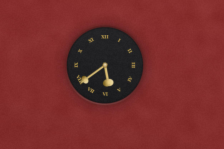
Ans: h=5 m=39
